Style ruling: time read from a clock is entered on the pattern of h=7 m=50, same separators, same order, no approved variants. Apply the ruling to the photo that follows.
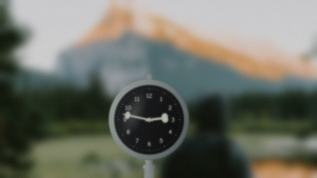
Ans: h=2 m=47
